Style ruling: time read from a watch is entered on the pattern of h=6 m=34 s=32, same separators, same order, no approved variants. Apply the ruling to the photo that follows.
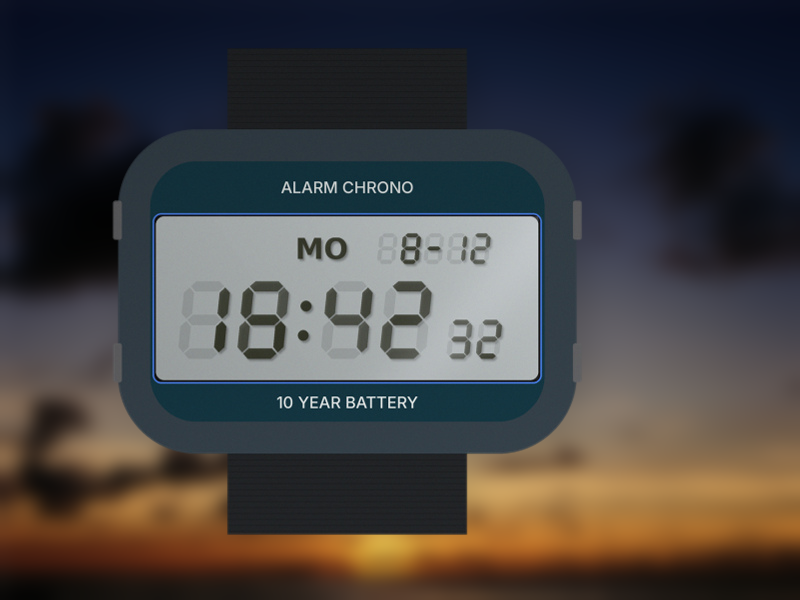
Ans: h=18 m=42 s=32
